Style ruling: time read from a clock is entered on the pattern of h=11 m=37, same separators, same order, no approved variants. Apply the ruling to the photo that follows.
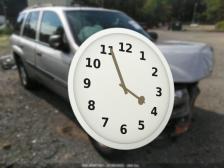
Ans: h=3 m=56
